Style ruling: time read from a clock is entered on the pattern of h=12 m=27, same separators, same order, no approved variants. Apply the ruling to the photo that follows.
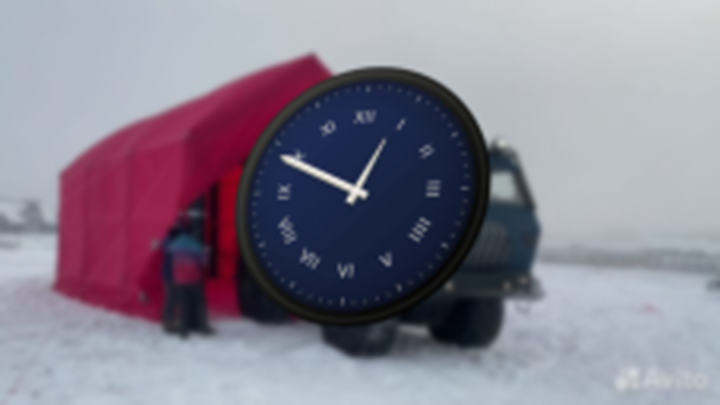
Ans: h=12 m=49
